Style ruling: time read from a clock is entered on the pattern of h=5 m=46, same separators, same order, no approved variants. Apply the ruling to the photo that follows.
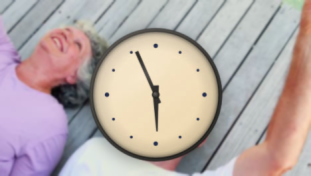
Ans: h=5 m=56
